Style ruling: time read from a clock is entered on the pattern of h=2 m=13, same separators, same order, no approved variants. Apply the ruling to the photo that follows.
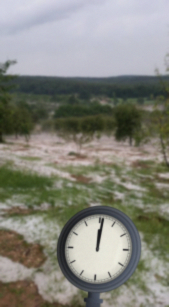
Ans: h=12 m=1
